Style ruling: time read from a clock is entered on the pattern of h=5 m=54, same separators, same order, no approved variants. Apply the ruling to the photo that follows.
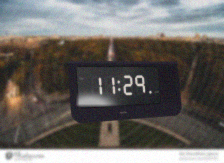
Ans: h=11 m=29
